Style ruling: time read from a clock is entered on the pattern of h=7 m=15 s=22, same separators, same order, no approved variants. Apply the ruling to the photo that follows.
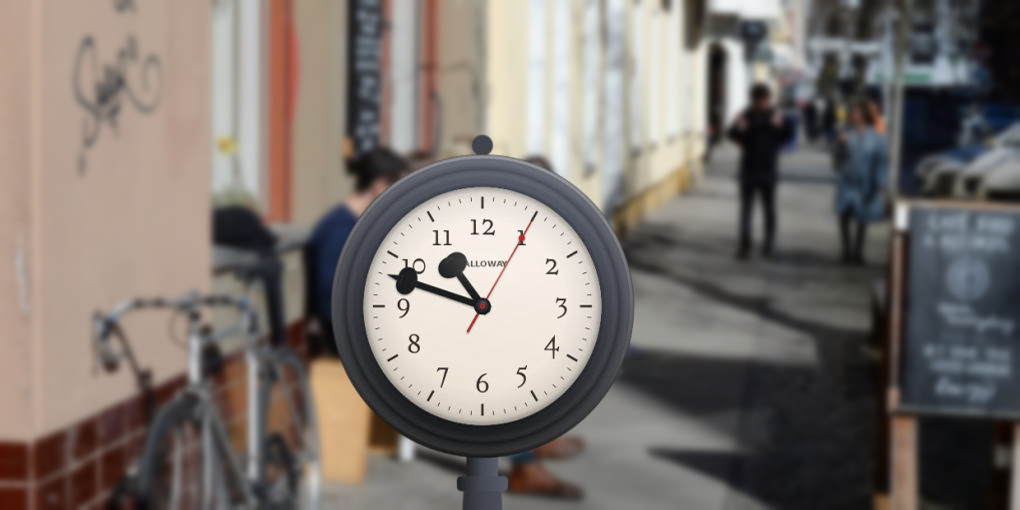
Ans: h=10 m=48 s=5
